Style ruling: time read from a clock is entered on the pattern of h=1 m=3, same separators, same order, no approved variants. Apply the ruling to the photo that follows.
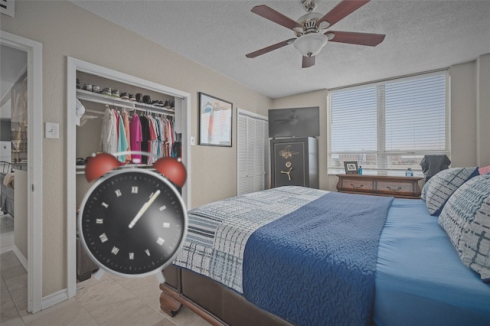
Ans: h=1 m=6
